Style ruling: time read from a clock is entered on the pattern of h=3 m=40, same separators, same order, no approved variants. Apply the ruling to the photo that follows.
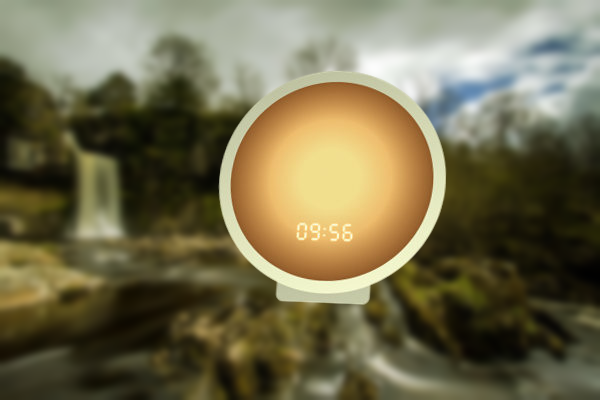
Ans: h=9 m=56
